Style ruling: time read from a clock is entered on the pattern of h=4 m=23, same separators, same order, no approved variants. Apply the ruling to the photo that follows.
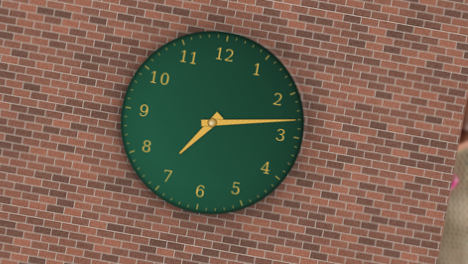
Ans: h=7 m=13
